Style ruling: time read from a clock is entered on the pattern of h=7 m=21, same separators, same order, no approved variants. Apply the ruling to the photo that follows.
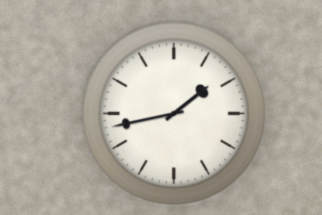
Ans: h=1 m=43
